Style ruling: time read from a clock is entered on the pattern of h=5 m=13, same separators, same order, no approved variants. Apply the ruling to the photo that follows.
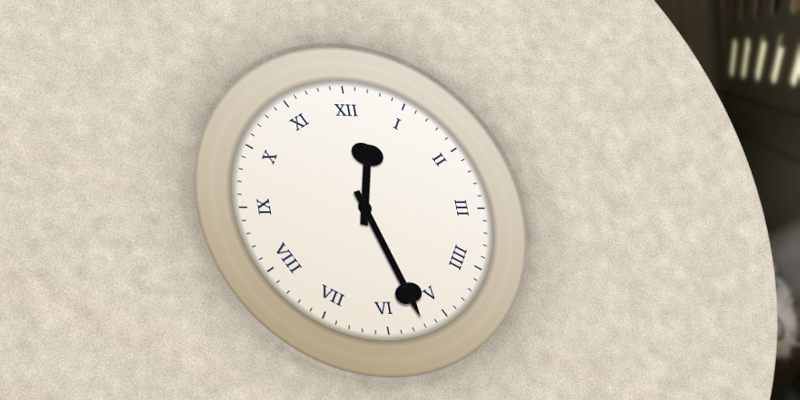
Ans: h=12 m=27
